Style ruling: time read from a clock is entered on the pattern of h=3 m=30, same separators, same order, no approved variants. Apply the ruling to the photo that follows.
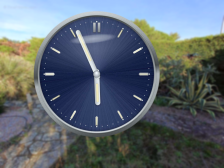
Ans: h=5 m=56
